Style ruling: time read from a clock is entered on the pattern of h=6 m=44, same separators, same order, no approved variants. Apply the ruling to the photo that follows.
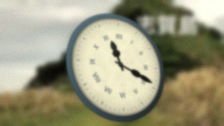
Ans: h=11 m=19
